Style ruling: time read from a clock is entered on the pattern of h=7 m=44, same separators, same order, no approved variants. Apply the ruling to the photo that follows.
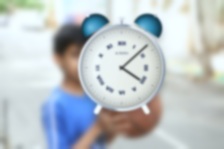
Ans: h=4 m=8
